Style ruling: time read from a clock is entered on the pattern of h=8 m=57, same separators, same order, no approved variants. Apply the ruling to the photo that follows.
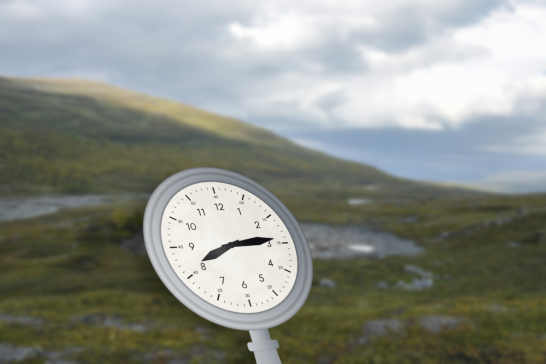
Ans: h=8 m=14
